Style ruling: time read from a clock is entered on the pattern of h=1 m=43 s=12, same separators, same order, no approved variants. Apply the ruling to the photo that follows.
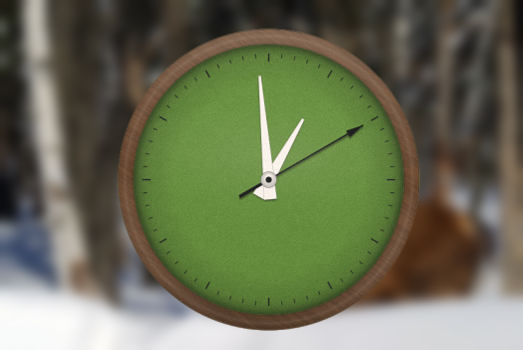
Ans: h=12 m=59 s=10
